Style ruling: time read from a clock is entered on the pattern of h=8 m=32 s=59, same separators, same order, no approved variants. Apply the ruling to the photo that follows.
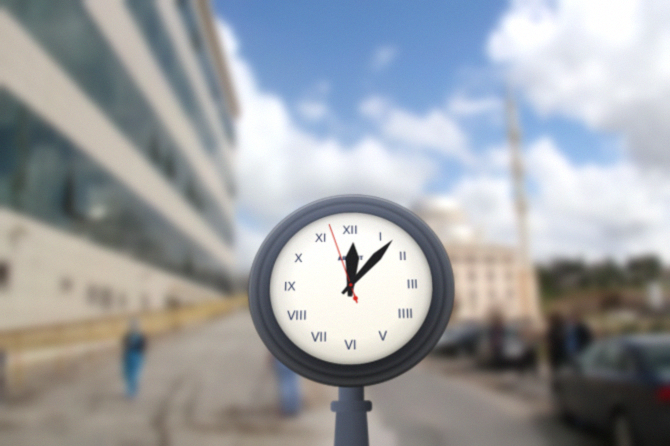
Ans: h=12 m=6 s=57
